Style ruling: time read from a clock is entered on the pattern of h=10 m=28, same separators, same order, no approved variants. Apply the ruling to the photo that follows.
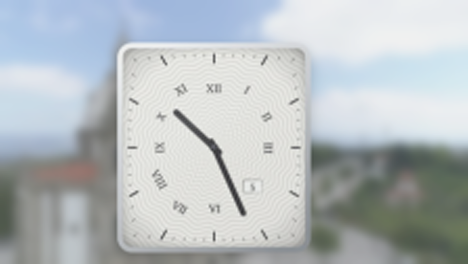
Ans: h=10 m=26
